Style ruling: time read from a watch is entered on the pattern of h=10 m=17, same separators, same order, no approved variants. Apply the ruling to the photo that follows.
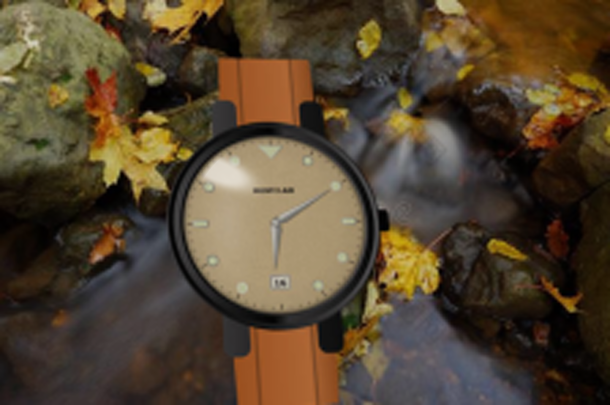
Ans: h=6 m=10
